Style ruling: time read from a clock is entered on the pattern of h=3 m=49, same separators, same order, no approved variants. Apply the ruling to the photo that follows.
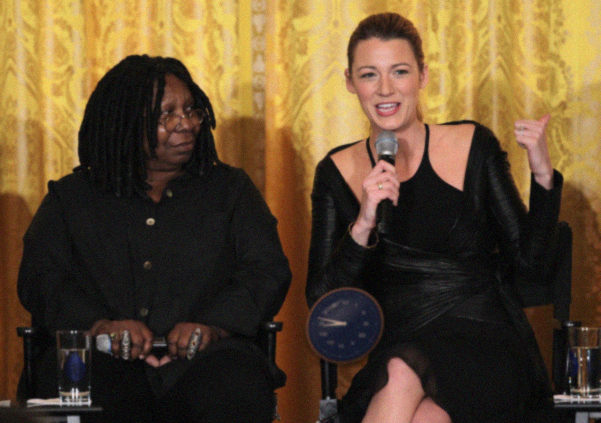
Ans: h=8 m=47
